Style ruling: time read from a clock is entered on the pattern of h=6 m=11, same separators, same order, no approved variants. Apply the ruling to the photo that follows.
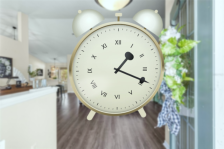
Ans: h=1 m=19
